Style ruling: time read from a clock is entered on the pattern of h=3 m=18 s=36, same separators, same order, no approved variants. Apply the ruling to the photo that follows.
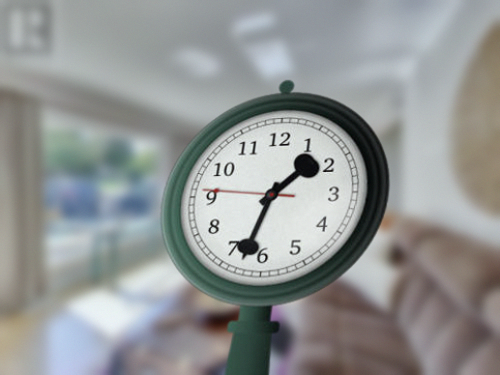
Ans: h=1 m=32 s=46
